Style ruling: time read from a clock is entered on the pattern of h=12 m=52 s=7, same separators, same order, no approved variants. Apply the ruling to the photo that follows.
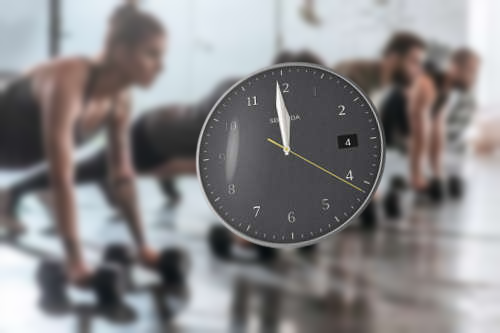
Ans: h=11 m=59 s=21
